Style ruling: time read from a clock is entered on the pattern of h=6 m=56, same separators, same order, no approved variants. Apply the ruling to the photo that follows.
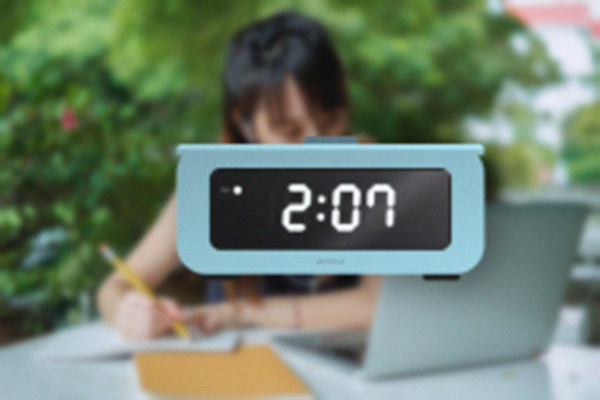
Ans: h=2 m=7
